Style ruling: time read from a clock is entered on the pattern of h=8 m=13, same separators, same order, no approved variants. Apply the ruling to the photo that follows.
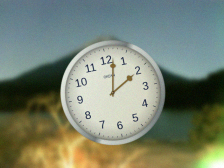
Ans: h=2 m=2
